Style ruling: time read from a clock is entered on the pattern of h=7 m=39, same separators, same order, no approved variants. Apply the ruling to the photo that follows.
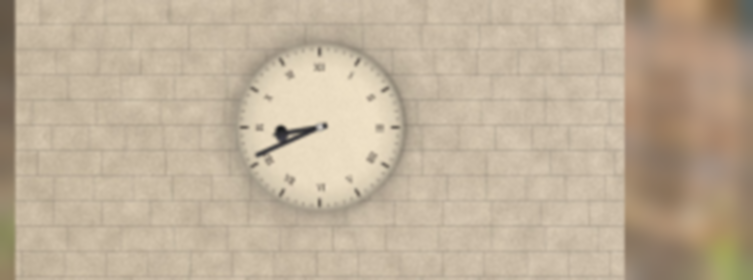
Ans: h=8 m=41
